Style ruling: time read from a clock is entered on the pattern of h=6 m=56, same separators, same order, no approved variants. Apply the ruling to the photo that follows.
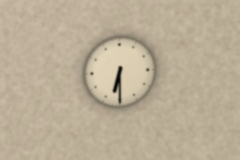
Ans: h=6 m=30
